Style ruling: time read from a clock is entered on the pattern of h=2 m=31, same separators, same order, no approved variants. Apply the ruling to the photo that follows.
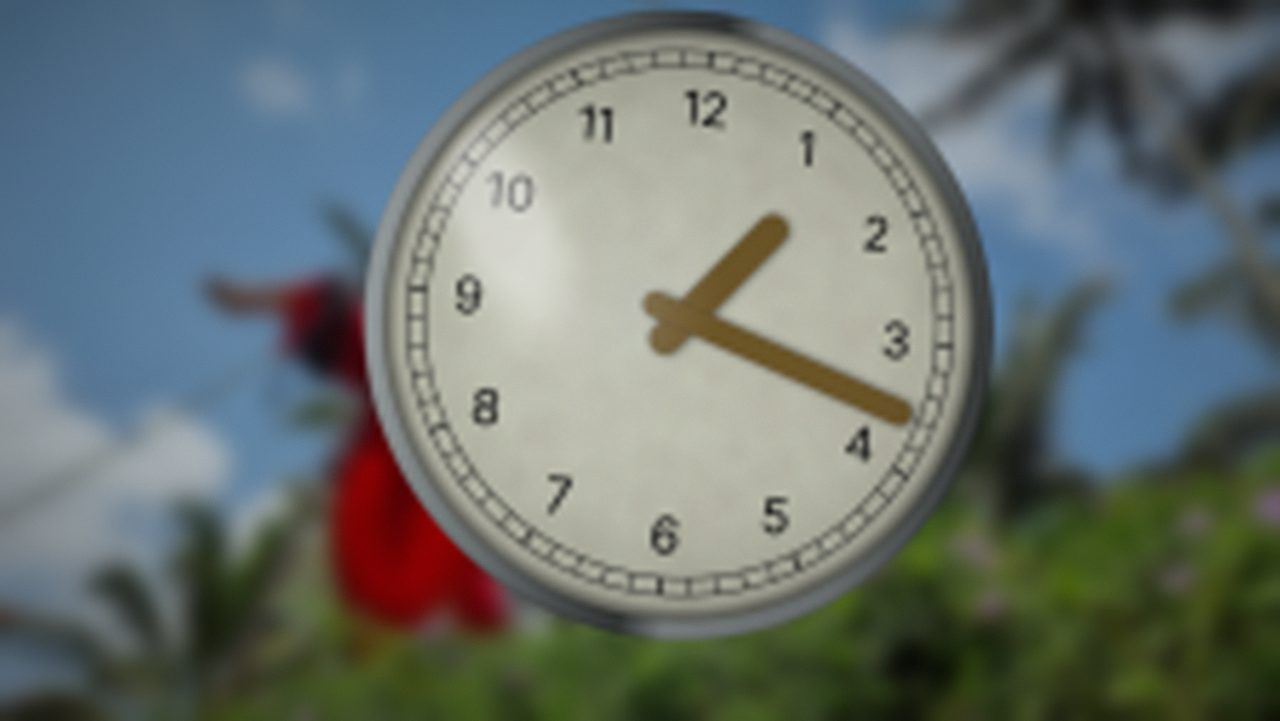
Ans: h=1 m=18
